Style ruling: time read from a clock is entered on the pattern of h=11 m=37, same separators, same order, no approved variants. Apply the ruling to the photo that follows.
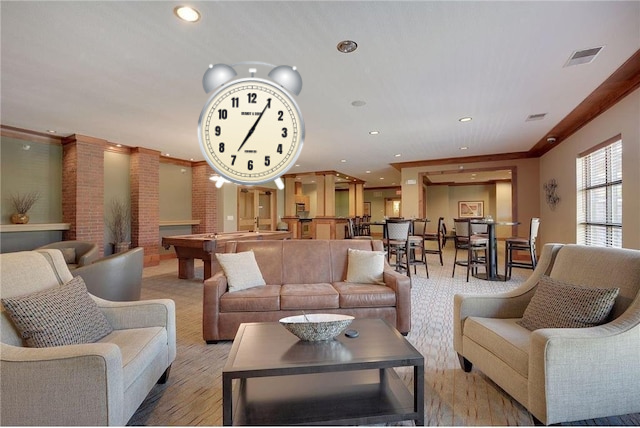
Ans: h=7 m=5
